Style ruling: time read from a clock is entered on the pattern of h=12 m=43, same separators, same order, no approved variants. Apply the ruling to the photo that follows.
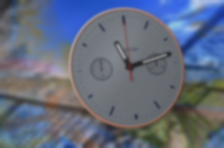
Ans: h=11 m=13
